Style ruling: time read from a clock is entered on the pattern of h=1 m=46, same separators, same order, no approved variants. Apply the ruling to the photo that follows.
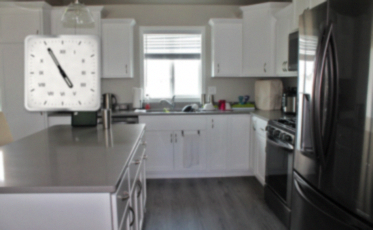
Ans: h=4 m=55
